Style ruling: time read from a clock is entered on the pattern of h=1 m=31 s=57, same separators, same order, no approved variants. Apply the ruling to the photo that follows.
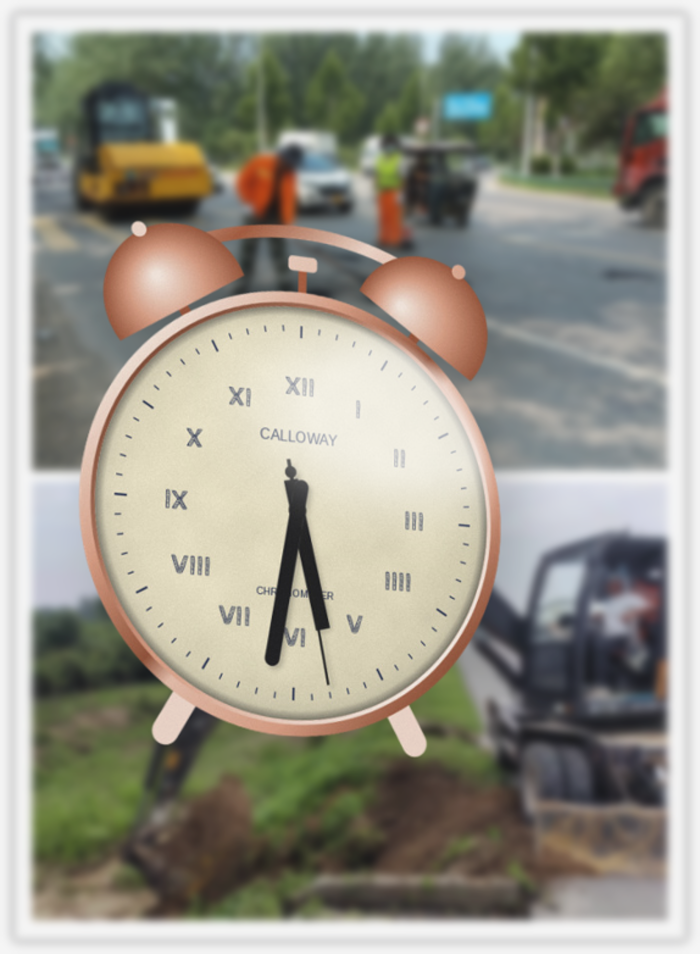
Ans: h=5 m=31 s=28
